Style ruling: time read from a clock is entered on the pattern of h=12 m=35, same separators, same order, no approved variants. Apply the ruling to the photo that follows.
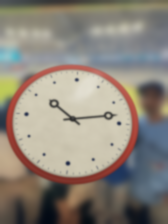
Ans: h=10 m=13
